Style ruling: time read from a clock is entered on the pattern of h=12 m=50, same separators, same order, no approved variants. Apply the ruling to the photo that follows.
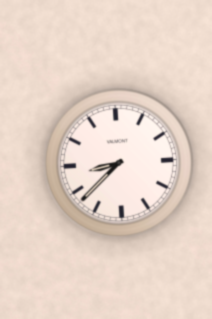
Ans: h=8 m=38
